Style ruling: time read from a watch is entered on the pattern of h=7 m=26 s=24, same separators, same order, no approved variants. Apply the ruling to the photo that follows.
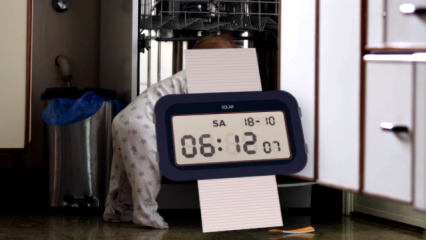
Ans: h=6 m=12 s=7
